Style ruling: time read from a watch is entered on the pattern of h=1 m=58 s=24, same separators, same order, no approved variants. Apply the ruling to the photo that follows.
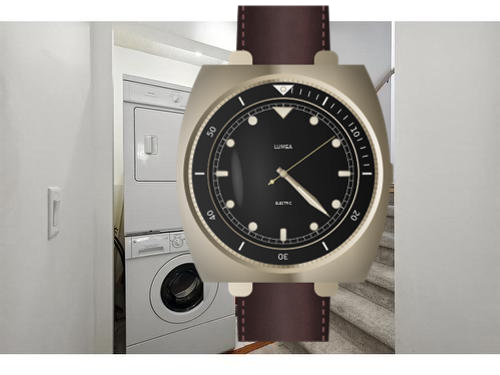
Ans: h=4 m=22 s=9
